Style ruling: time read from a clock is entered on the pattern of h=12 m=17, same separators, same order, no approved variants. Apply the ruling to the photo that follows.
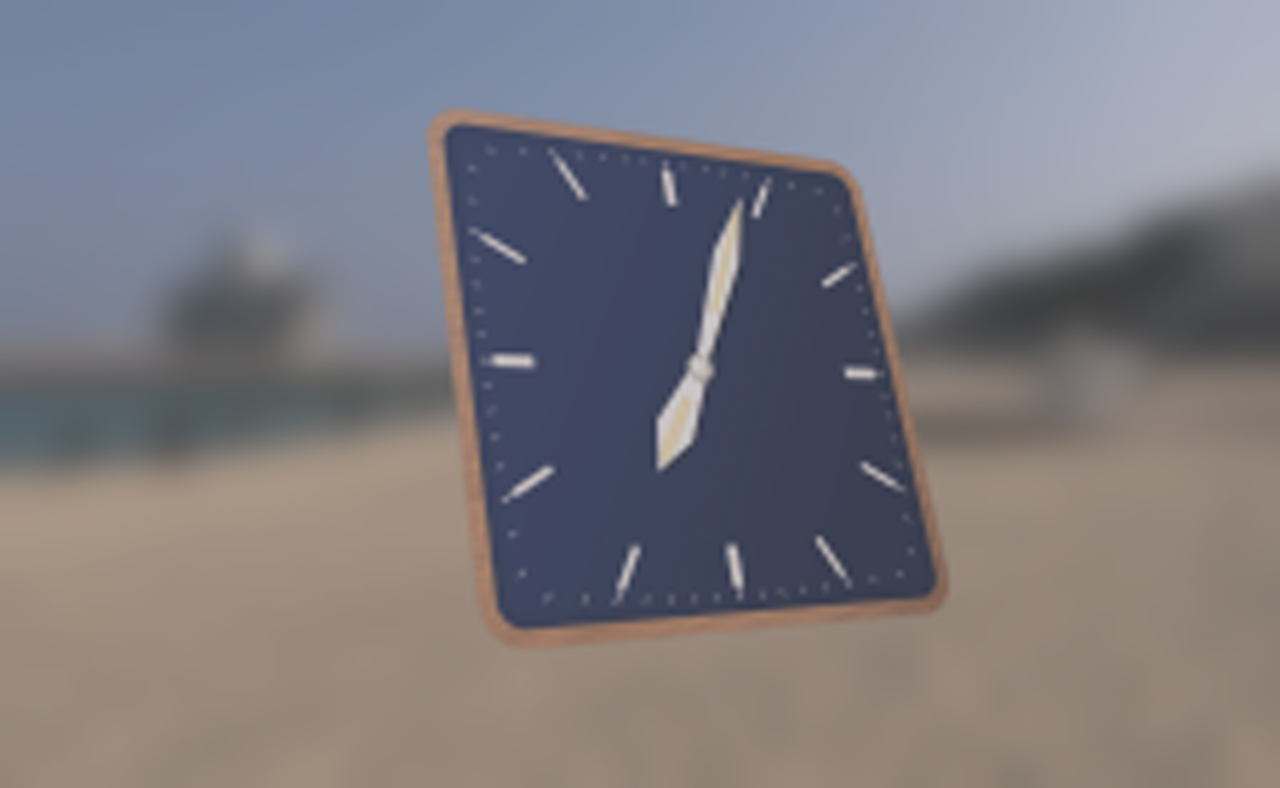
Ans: h=7 m=4
